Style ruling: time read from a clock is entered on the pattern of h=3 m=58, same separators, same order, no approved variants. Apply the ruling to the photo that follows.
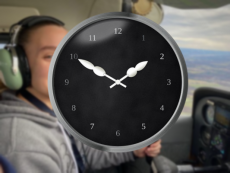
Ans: h=1 m=50
